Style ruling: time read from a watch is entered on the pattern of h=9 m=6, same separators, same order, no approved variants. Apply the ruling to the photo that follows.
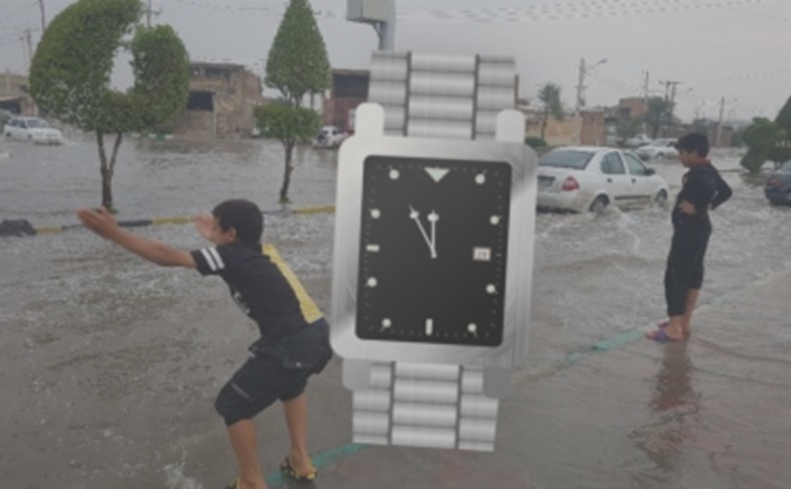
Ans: h=11 m=55
